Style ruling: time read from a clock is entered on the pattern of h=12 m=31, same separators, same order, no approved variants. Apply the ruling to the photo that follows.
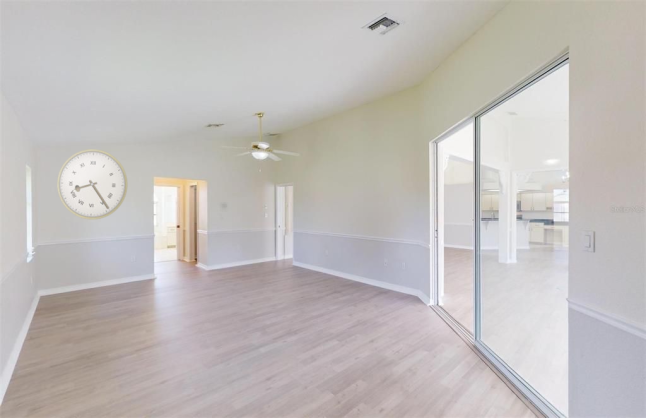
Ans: h=8 m=24
